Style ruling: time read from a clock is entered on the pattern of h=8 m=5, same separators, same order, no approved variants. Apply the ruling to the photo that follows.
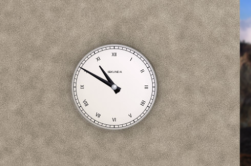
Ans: h=10 m=50
